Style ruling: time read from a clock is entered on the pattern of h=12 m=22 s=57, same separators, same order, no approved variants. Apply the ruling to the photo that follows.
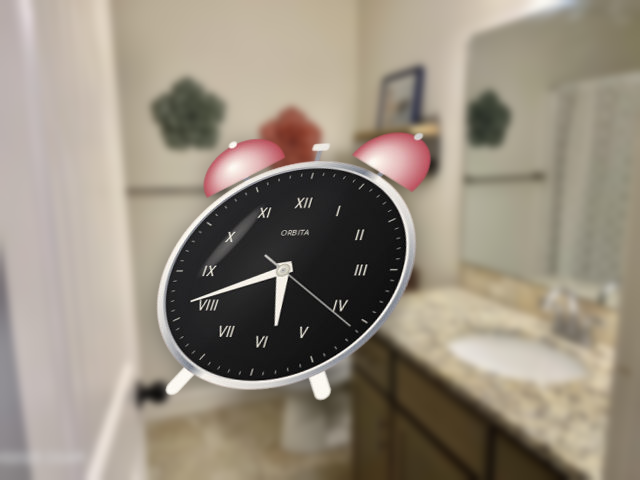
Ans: h=5 m=41 s=21
